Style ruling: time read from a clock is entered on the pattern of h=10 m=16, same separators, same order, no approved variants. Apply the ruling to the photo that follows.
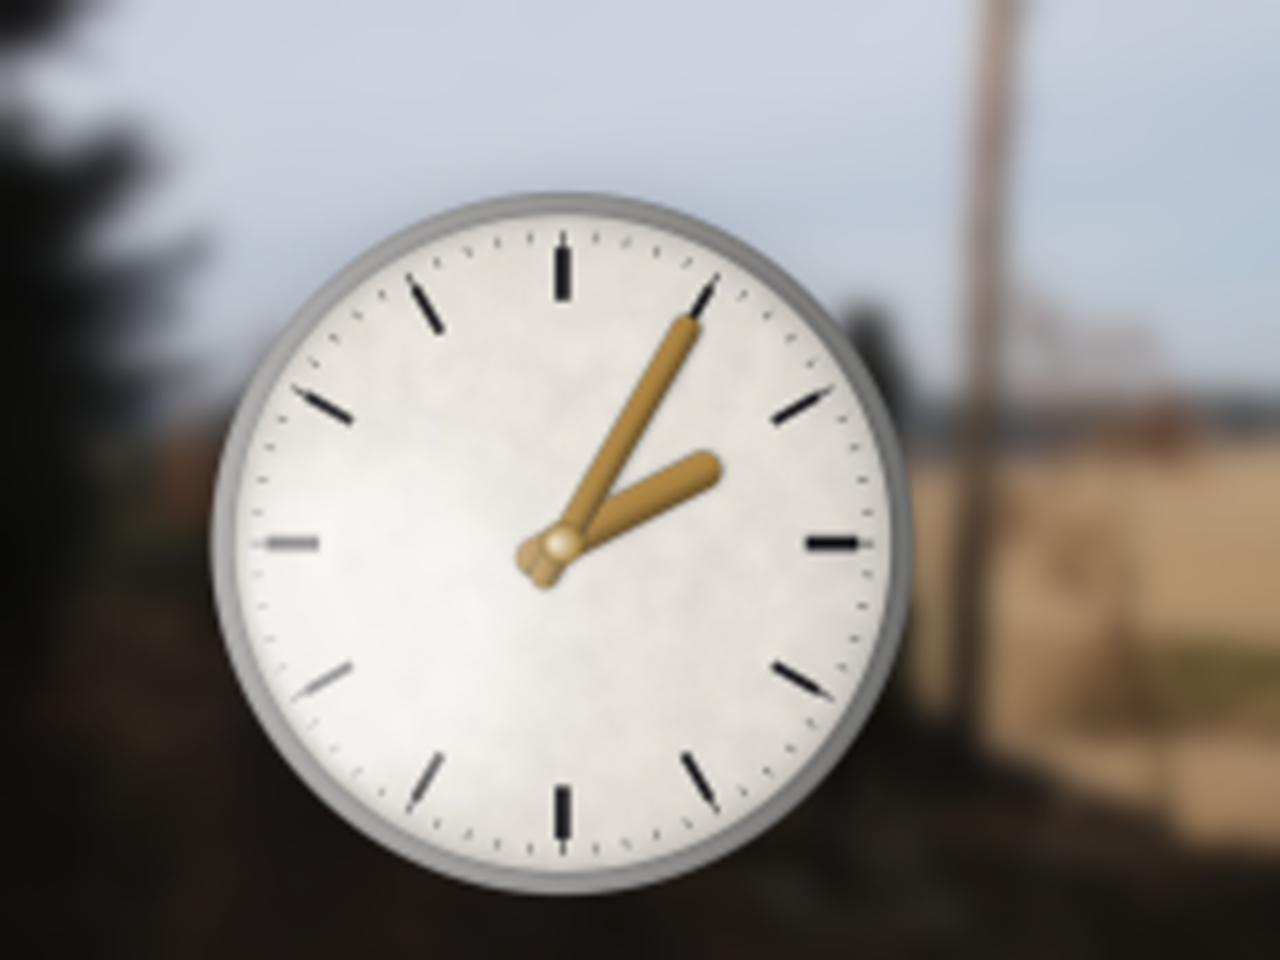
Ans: h=2 m=5
